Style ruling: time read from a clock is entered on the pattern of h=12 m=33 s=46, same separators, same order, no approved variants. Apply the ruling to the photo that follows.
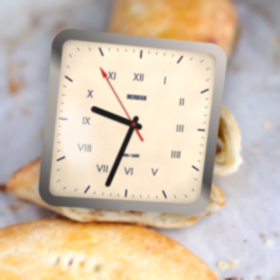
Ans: h=9 m=32 s=54
